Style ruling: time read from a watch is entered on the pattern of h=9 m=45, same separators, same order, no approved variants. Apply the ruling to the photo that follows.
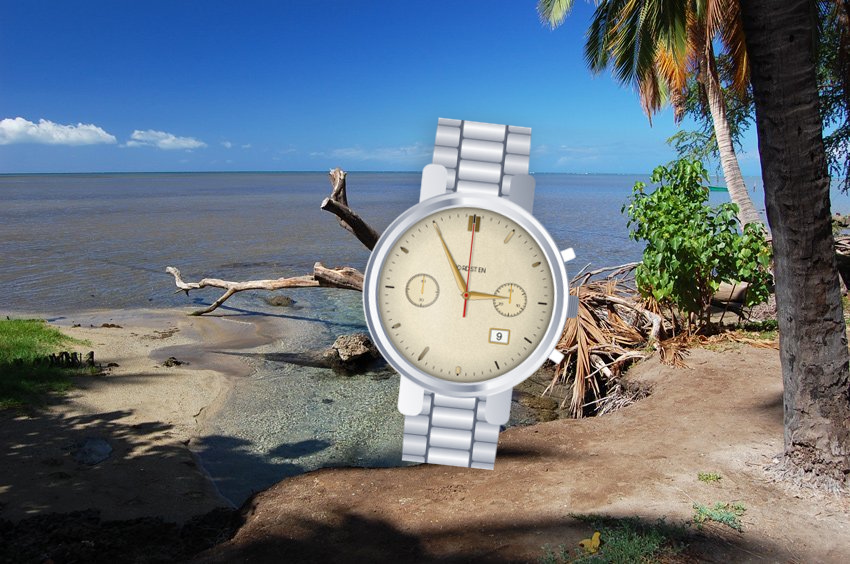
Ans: h=2 m=55
